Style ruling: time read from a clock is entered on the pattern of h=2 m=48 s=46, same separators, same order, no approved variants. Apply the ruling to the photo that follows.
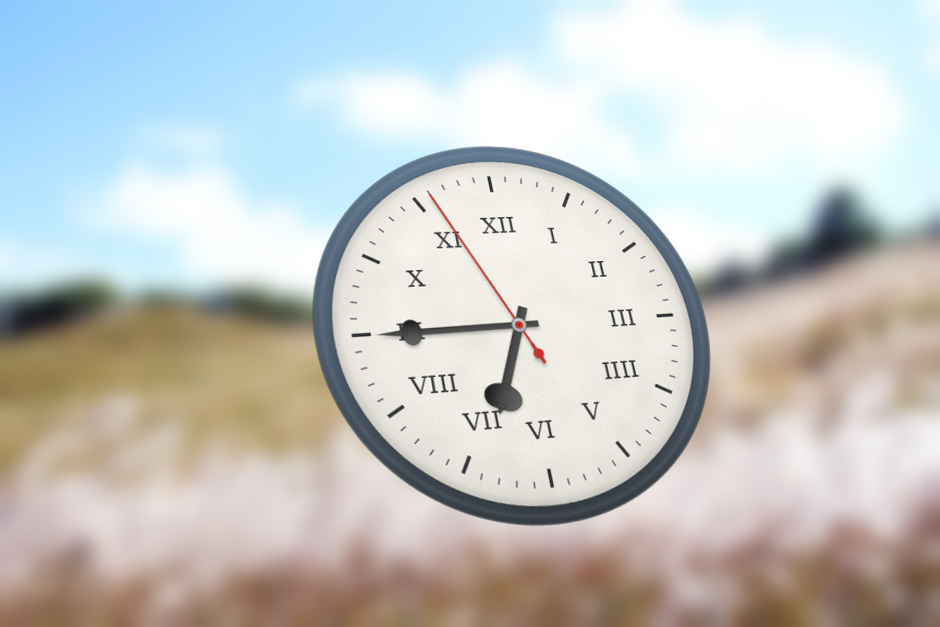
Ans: h=6 m=44 s=56
